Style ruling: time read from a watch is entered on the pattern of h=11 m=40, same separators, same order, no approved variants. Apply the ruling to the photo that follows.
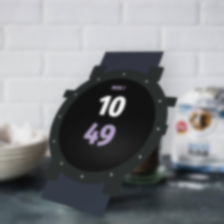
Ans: h=10 m=49
